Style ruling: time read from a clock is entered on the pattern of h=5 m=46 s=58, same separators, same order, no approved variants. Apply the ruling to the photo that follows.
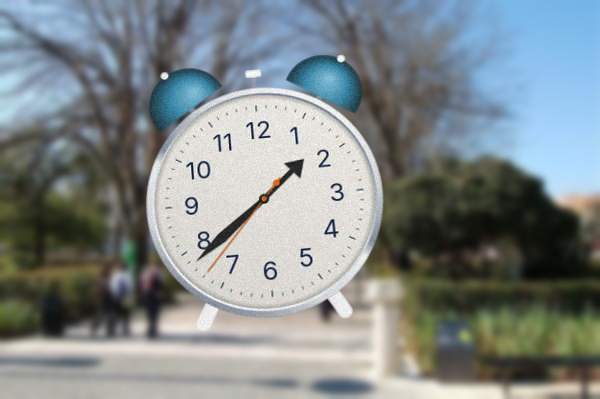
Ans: h=1 m=38 s=37
